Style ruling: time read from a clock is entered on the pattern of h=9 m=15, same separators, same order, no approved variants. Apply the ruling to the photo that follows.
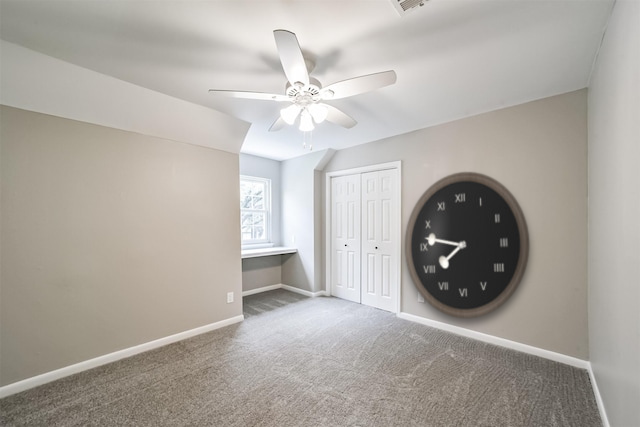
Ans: h=7 m=47
